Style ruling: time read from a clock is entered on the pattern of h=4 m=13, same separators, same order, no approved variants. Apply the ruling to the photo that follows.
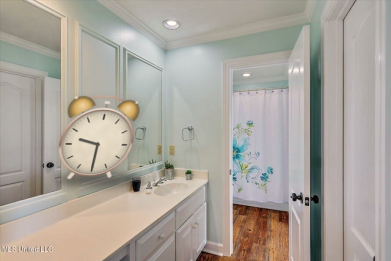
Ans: h=9 m=30
